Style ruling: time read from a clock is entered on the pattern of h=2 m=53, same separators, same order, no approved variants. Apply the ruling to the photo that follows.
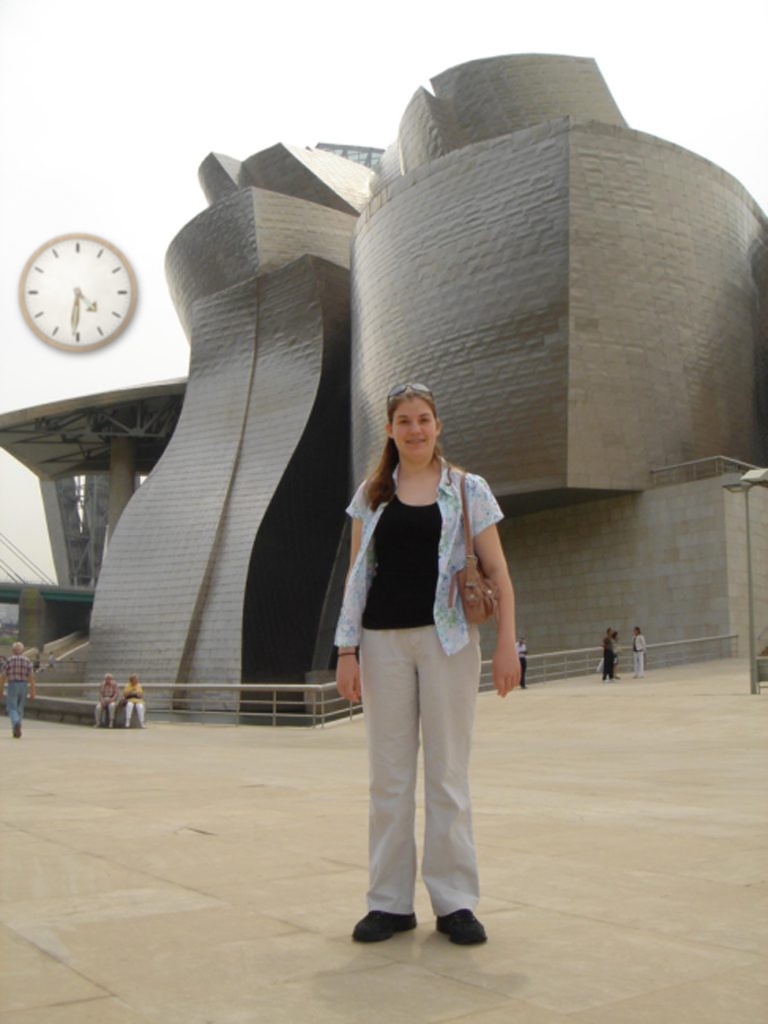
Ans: h=4 m=31
